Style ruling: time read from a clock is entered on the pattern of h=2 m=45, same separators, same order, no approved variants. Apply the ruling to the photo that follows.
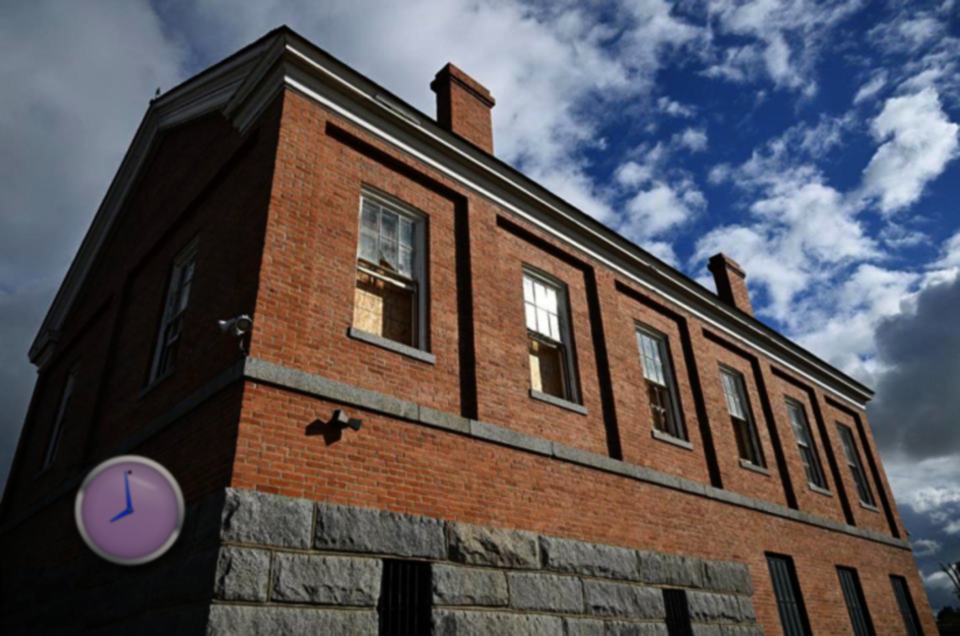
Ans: h=7 m=59
